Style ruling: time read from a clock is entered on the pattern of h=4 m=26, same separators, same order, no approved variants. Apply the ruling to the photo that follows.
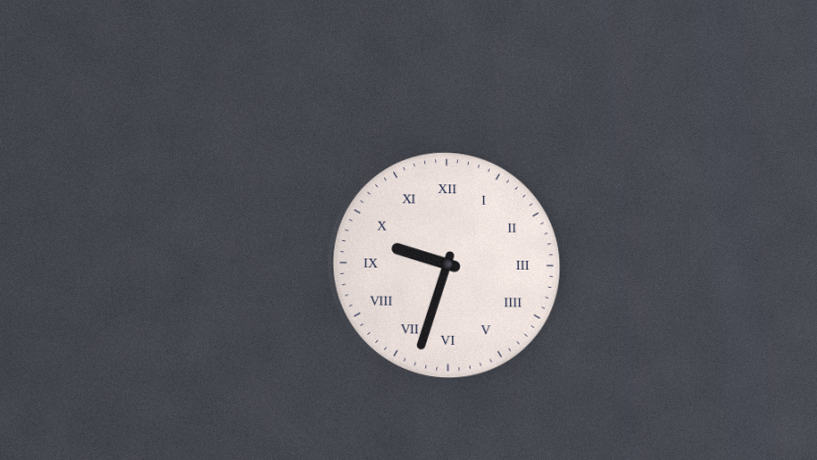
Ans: h=9 m=33
